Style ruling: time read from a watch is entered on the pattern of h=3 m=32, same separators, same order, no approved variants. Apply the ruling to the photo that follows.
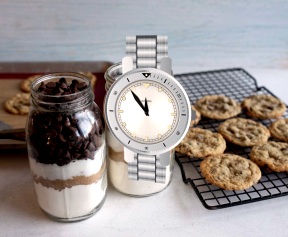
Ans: h=11 m=54
